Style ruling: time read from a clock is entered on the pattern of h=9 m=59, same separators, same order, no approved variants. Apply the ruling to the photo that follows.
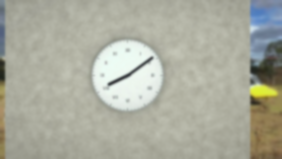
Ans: h=8 m=9
